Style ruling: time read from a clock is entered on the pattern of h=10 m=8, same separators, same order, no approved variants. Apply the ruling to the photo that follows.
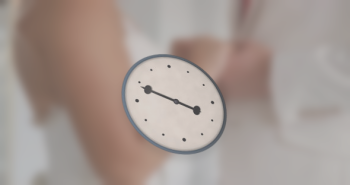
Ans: h=3 m=49
